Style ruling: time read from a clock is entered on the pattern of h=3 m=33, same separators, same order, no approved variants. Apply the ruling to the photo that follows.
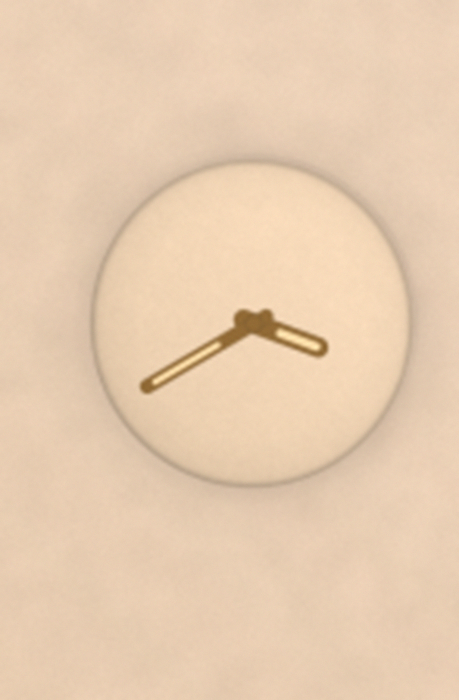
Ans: h=3 m=40
